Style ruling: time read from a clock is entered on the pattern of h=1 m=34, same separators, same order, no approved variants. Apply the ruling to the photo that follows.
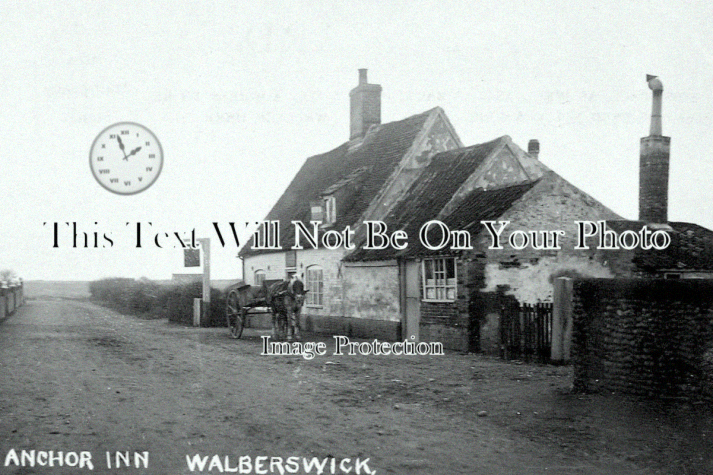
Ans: h=1 m=57
